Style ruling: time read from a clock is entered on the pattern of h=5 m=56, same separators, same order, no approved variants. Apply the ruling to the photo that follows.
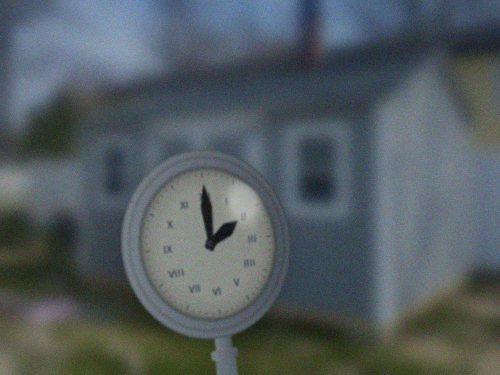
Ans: h=2 m=0
